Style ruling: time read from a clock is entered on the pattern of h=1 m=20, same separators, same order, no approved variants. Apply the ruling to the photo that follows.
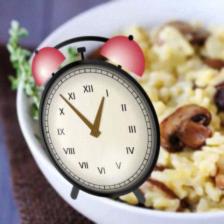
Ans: h=12 m=53
